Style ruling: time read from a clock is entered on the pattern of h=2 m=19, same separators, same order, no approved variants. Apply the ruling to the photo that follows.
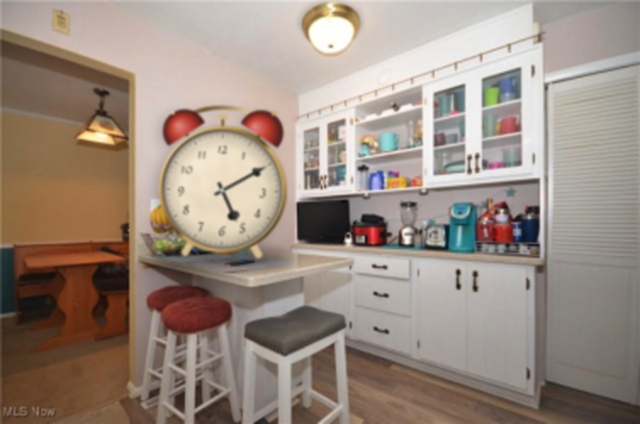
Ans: h=5 m=10
